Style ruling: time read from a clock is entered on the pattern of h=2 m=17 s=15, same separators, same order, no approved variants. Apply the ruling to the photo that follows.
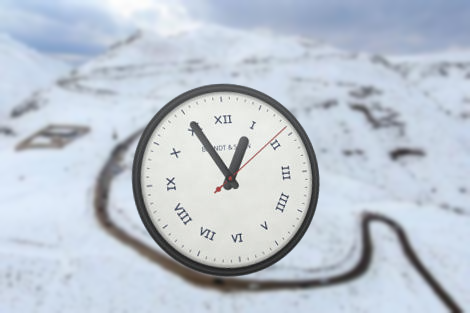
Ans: h=12 m=55 s=9
